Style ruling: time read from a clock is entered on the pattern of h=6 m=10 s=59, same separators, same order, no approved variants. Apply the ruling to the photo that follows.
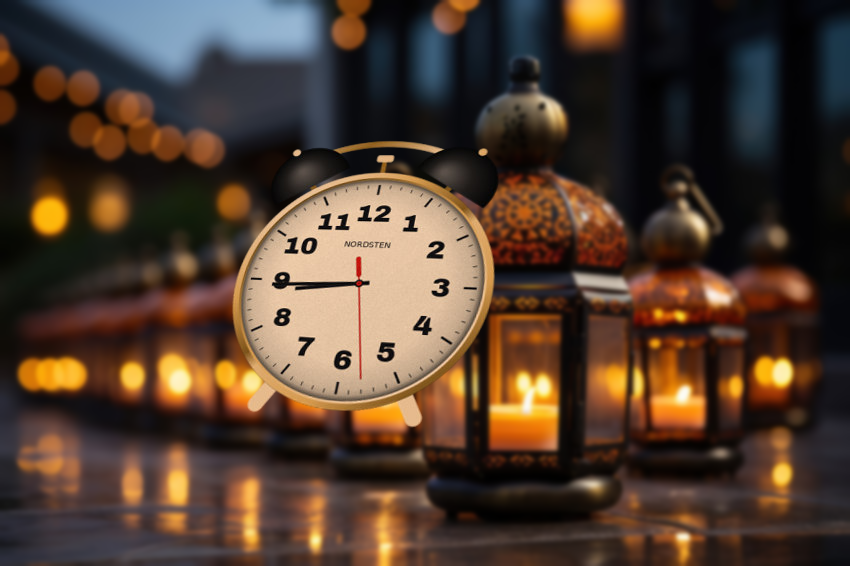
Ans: h=8 m=44 s=28
